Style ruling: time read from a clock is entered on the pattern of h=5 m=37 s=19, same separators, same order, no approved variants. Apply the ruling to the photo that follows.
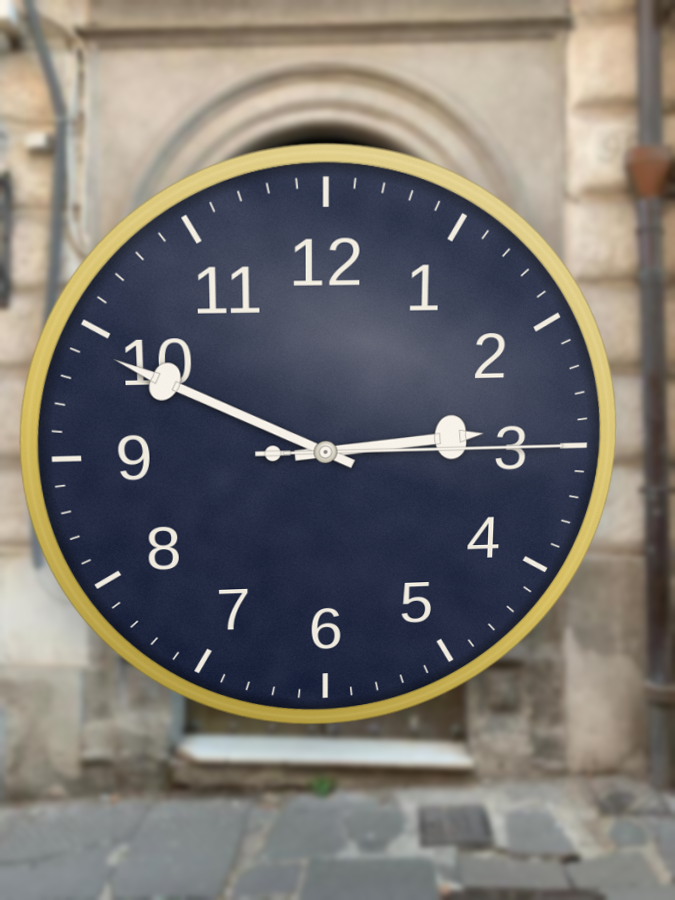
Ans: h=2 m=49 s=15
